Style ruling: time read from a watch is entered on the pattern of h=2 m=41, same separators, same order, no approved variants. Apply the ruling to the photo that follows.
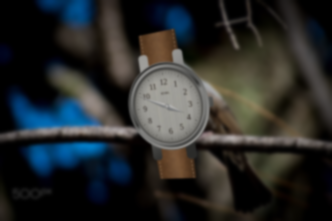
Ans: h=3 m=49
